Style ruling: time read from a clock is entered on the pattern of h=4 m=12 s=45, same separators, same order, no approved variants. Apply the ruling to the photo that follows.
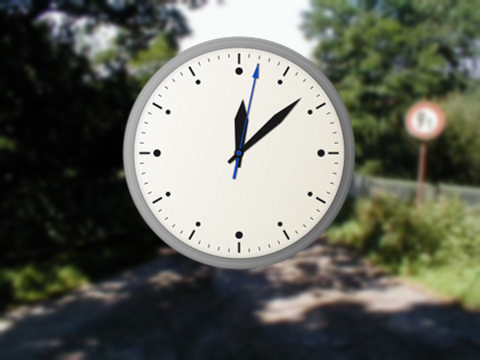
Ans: h=12 m=8 s=2
